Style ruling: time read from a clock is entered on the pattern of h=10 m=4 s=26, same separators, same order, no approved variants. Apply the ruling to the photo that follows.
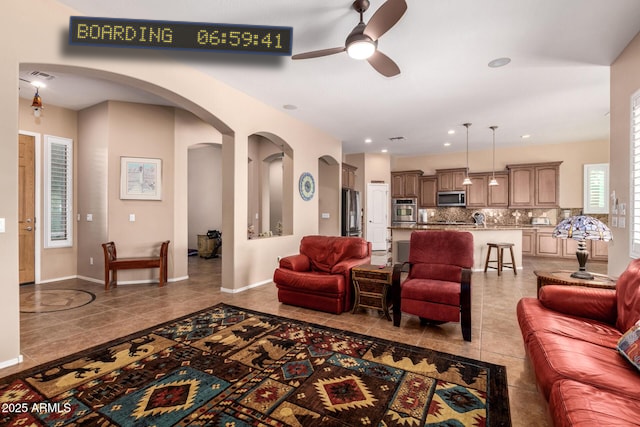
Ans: h=6 m=59 s=41
